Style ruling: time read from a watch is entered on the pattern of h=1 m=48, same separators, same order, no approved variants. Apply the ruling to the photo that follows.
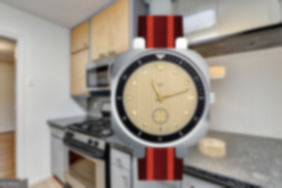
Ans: h=11 m=12
